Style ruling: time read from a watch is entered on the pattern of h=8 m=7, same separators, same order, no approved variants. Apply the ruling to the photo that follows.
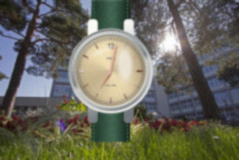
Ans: h=7 m=2
